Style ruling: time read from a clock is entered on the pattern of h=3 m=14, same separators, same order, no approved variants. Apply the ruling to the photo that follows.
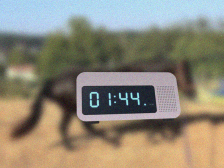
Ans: h=1 m=44
